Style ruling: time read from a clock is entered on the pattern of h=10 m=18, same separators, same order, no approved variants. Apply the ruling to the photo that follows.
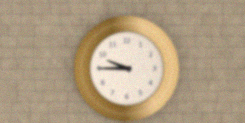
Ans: h=9 m=45
